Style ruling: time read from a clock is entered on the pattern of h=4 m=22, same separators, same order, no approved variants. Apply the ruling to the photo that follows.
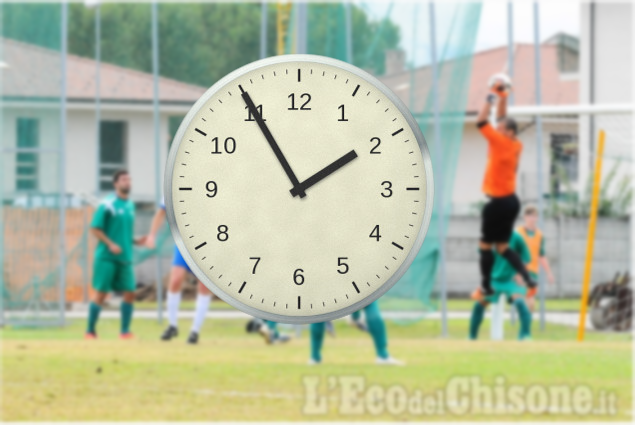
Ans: h=1 m=55
